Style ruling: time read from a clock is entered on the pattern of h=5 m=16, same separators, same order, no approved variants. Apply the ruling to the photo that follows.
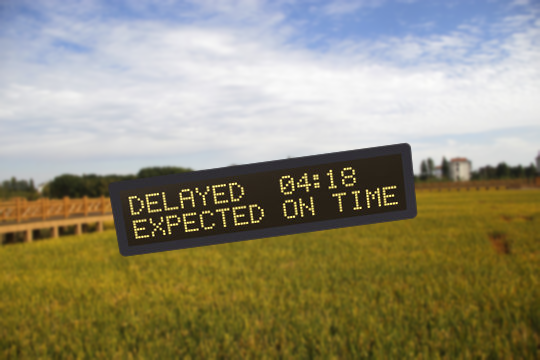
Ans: h=4 m=18
